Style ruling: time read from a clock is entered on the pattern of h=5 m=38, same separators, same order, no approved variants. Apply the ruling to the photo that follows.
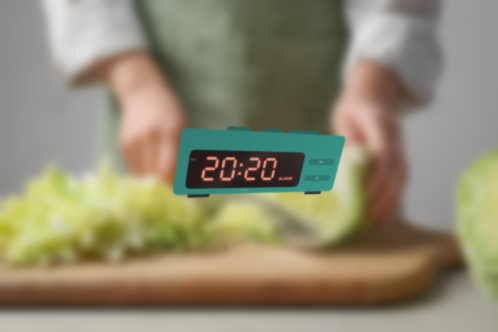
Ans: h=20 m=20
